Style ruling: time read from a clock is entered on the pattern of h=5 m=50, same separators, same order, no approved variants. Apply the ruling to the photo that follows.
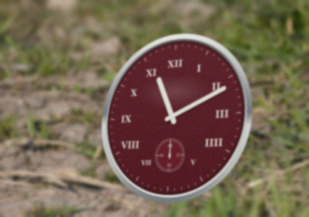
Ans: h=11 m=11
